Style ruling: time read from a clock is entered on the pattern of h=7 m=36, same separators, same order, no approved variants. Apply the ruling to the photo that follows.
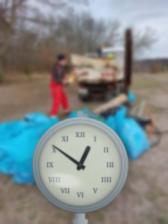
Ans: h=12 m=51
